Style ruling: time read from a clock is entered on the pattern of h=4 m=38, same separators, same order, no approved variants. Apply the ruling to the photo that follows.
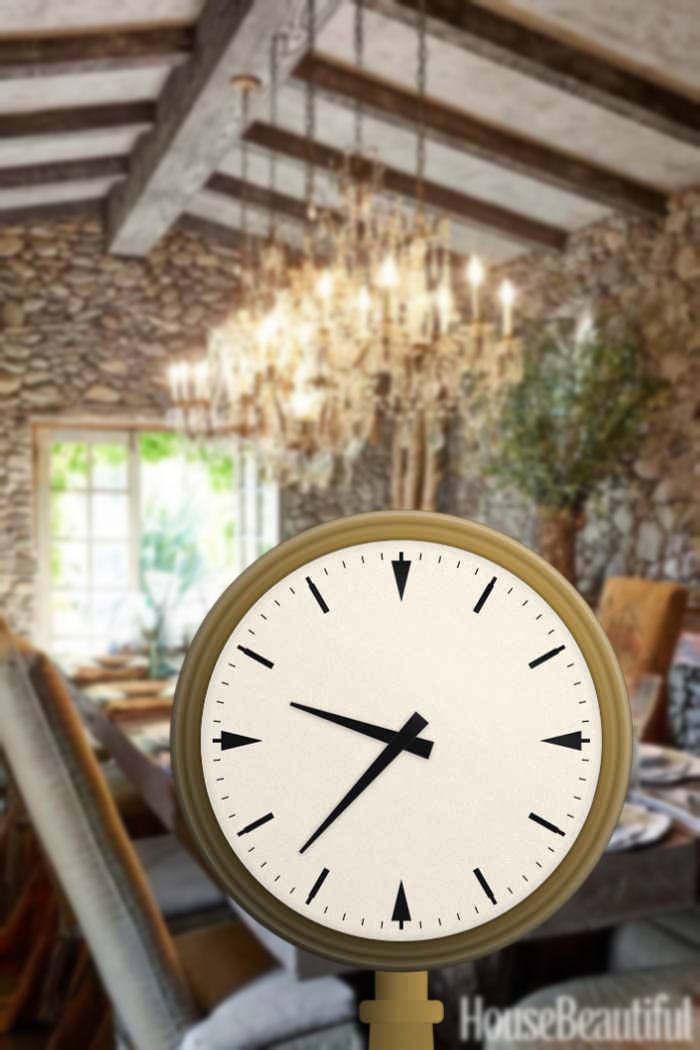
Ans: h=9 m=37
